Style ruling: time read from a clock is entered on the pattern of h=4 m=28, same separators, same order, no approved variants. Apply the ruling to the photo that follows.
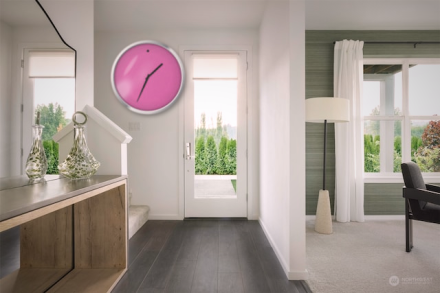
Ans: h=1 m=34
